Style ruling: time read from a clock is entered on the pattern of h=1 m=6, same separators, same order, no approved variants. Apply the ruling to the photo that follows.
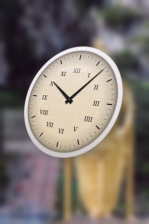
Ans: h=10 m=7
